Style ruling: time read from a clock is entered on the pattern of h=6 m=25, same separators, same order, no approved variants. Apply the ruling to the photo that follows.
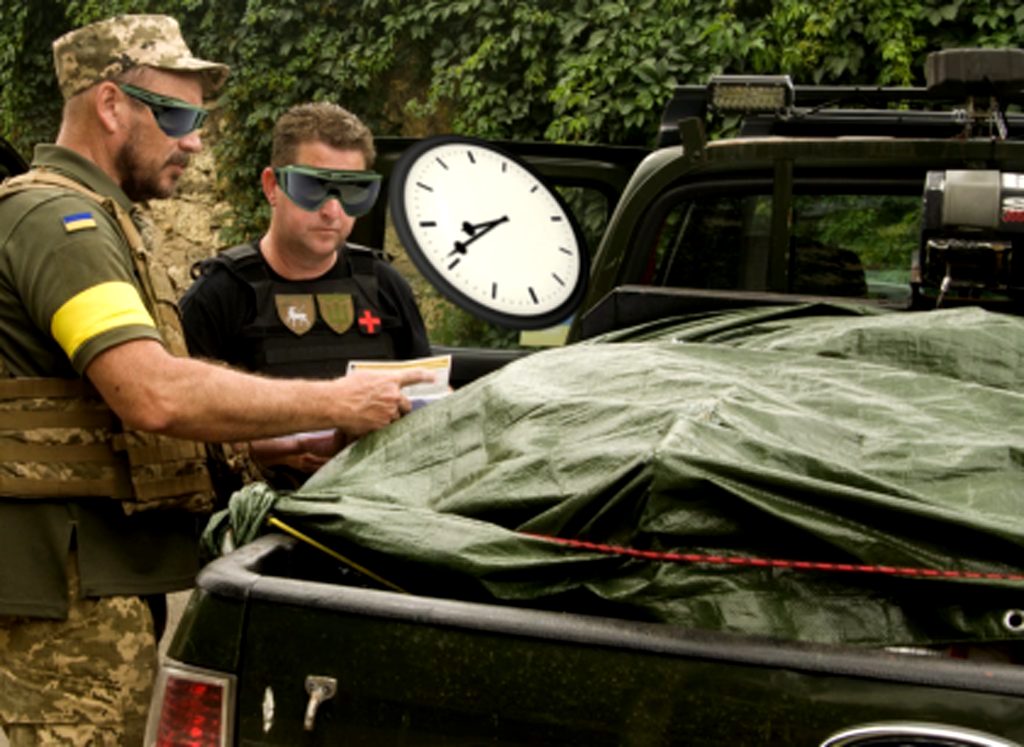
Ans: h=8 m=41
